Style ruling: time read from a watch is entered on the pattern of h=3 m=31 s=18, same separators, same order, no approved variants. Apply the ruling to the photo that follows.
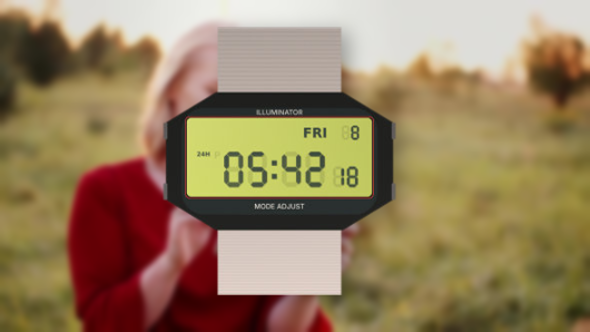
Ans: h=5 m=42 s=18
